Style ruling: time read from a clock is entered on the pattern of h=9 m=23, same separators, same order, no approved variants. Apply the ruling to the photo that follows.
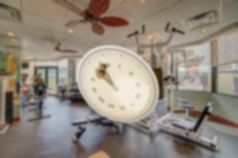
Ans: h=10 m=58
